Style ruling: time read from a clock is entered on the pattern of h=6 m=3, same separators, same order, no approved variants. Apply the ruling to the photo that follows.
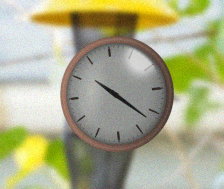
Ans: h=10 m=22
